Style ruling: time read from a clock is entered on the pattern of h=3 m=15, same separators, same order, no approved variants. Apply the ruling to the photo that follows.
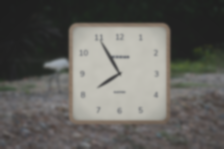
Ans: h=7 m=55
